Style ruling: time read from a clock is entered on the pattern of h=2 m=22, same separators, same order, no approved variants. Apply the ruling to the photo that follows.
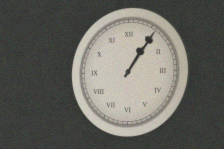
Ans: h=1 m=6
